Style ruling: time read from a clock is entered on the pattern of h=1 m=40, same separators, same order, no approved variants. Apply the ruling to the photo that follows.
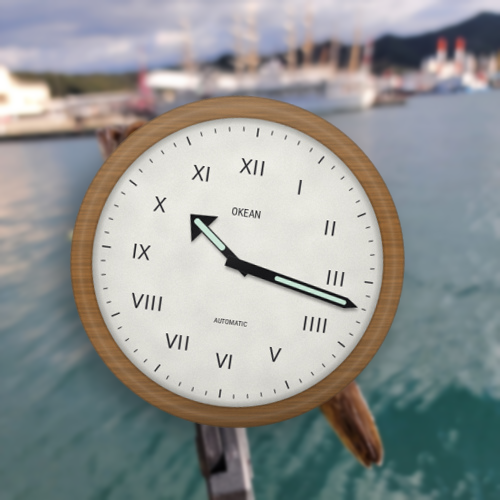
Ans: h=10 m=17
